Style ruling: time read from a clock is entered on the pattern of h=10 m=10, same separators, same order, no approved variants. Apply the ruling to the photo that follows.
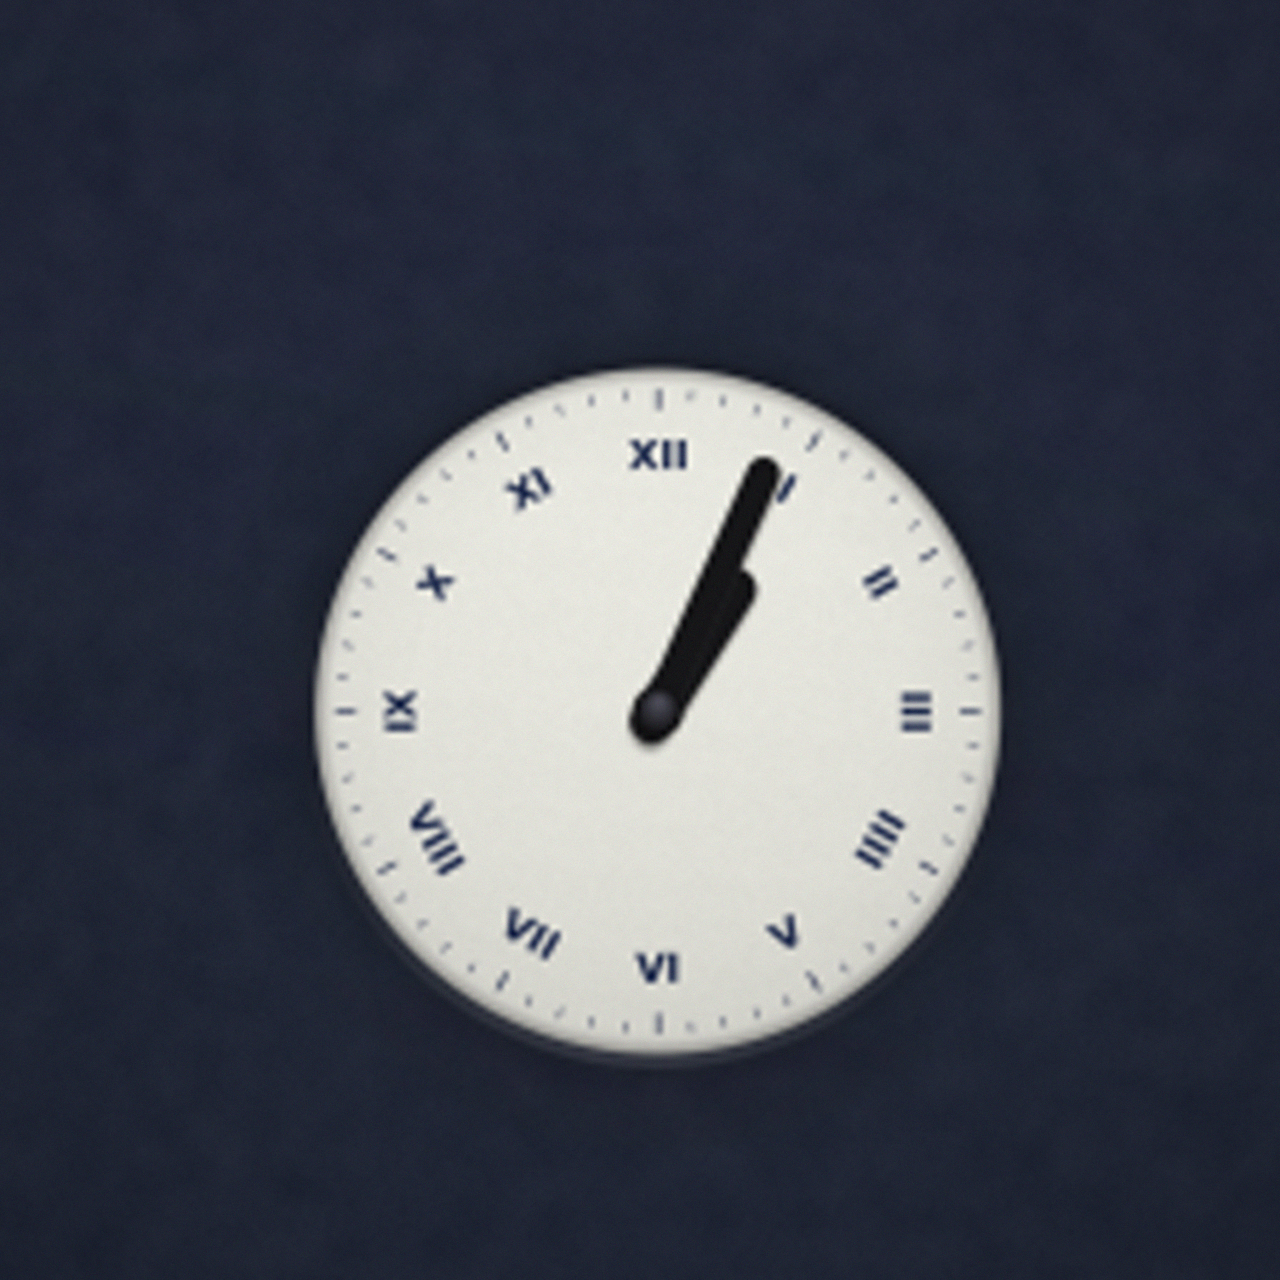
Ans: h=1 m=4
